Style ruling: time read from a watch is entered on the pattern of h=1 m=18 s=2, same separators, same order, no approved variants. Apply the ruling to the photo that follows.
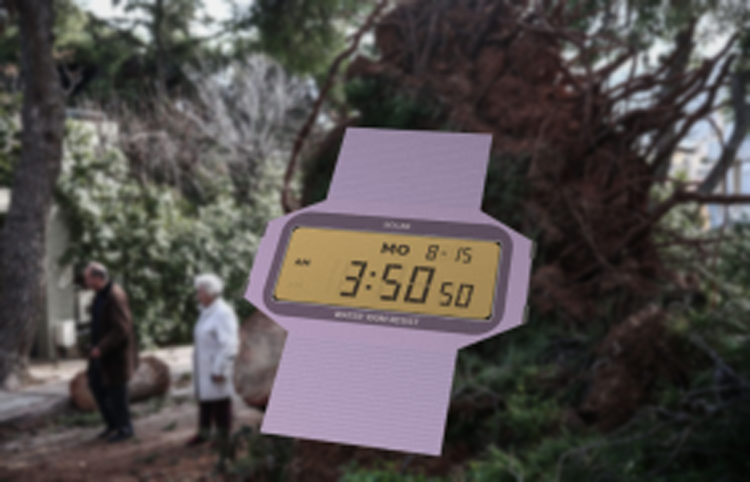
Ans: h=3 m=50 s=50
